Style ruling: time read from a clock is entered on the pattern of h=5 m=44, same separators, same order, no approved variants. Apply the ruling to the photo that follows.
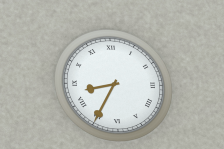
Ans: h=8 m=35
